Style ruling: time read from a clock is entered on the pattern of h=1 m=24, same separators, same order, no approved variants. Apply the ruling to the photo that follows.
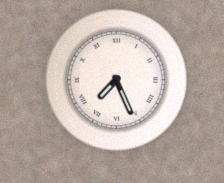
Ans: h=7 m=26
